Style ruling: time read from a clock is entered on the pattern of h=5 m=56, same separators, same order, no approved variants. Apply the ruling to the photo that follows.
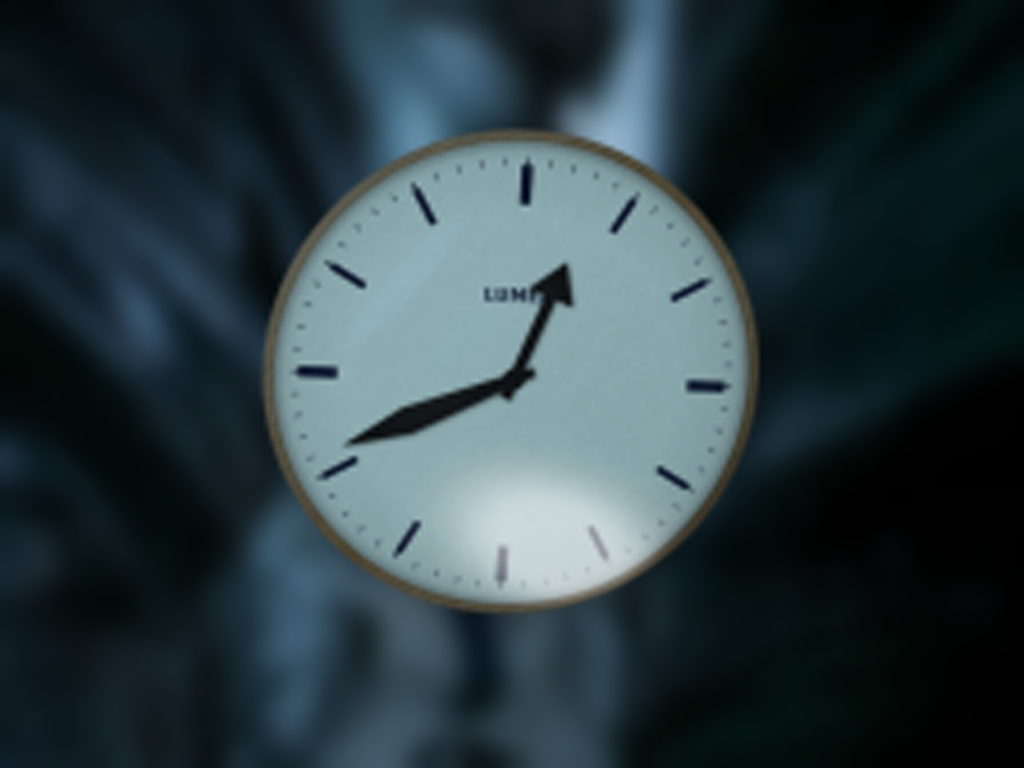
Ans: h=12 m=41
